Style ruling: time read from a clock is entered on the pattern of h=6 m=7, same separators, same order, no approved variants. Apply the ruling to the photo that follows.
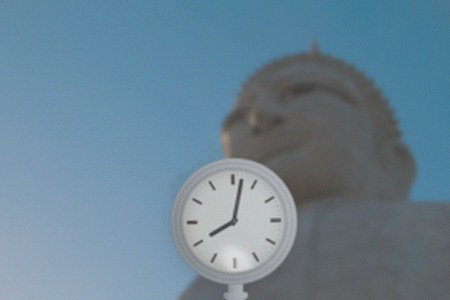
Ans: h=8 m=2
